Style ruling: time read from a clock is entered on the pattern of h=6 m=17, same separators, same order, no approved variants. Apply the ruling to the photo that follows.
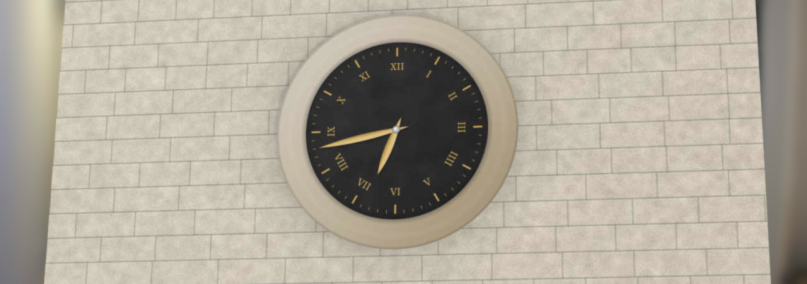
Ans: h=6 m=43
